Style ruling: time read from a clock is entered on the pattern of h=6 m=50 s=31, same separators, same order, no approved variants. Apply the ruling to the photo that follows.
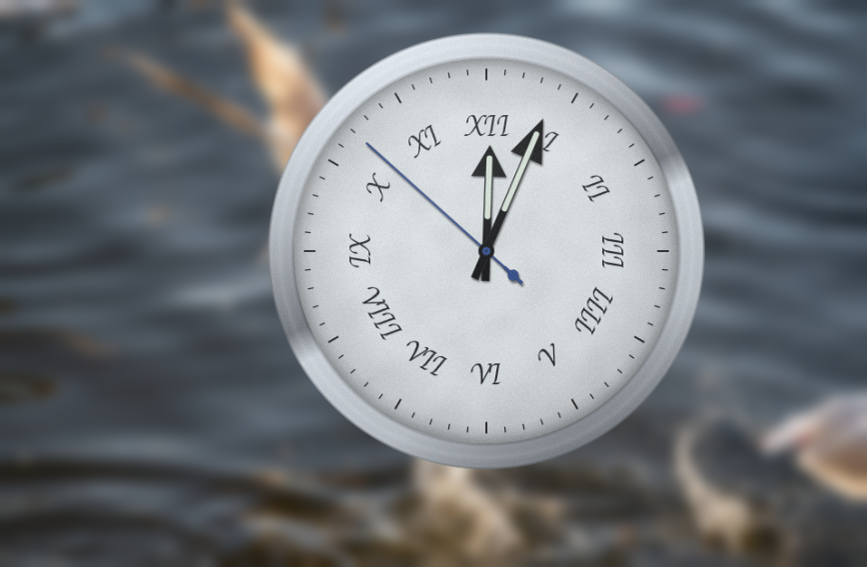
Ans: h=12 m=3 s=52
